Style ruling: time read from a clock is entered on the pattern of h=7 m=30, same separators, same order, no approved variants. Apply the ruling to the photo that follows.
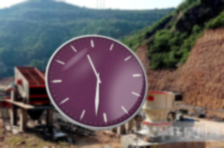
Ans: h=11 m=32
